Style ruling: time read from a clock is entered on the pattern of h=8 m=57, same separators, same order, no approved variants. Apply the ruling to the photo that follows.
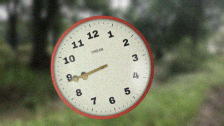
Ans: h=8 m=44
